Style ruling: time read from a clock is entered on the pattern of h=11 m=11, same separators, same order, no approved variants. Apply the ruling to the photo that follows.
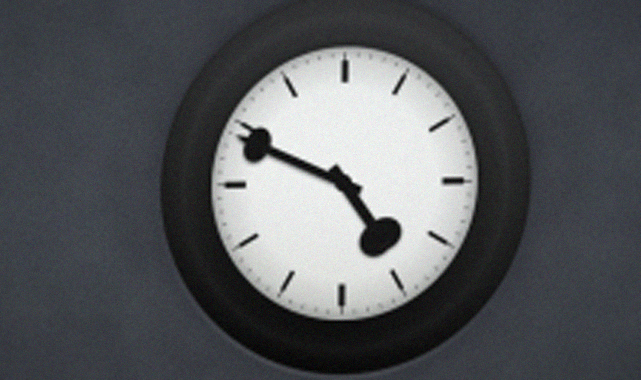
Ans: h=4 m=49
